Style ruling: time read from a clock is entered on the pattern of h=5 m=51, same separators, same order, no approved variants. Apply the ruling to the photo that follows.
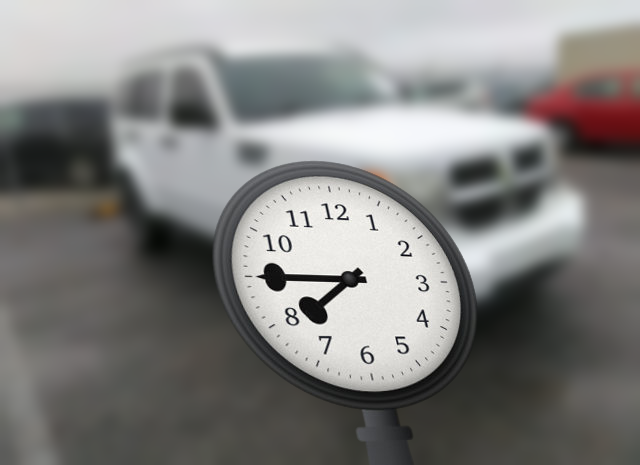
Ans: h=7 m=45
